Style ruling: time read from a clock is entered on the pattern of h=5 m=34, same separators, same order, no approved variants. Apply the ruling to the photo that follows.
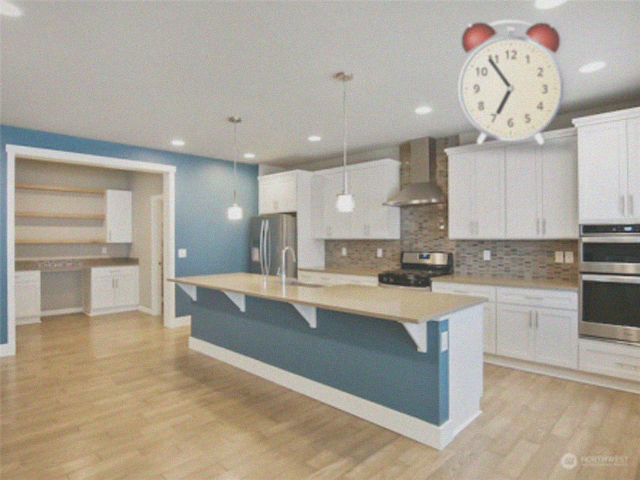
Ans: h=6 m=54
